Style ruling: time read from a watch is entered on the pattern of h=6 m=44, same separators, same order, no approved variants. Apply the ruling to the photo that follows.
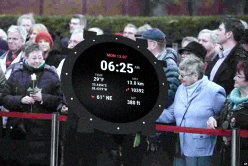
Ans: h=6 m=25
